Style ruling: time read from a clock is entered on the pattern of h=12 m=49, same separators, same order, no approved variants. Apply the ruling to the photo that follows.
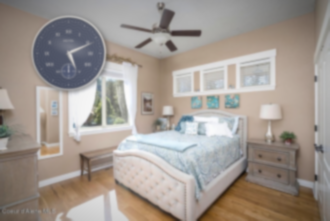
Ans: h=5 m=11
